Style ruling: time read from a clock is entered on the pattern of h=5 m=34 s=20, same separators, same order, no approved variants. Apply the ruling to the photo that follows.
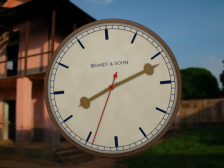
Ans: h=8 m=11 s=34
